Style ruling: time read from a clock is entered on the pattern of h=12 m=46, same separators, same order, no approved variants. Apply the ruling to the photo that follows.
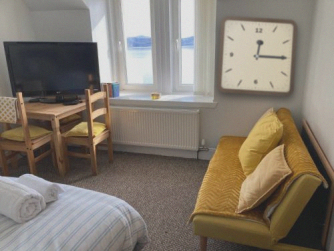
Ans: h=12 m=15
